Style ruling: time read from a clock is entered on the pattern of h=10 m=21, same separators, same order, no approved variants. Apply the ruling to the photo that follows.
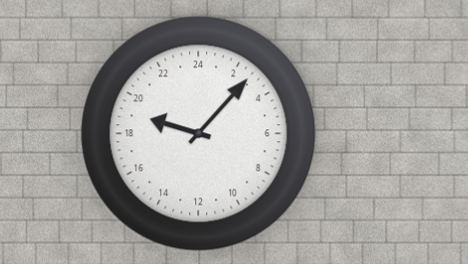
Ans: h=19 m=7
